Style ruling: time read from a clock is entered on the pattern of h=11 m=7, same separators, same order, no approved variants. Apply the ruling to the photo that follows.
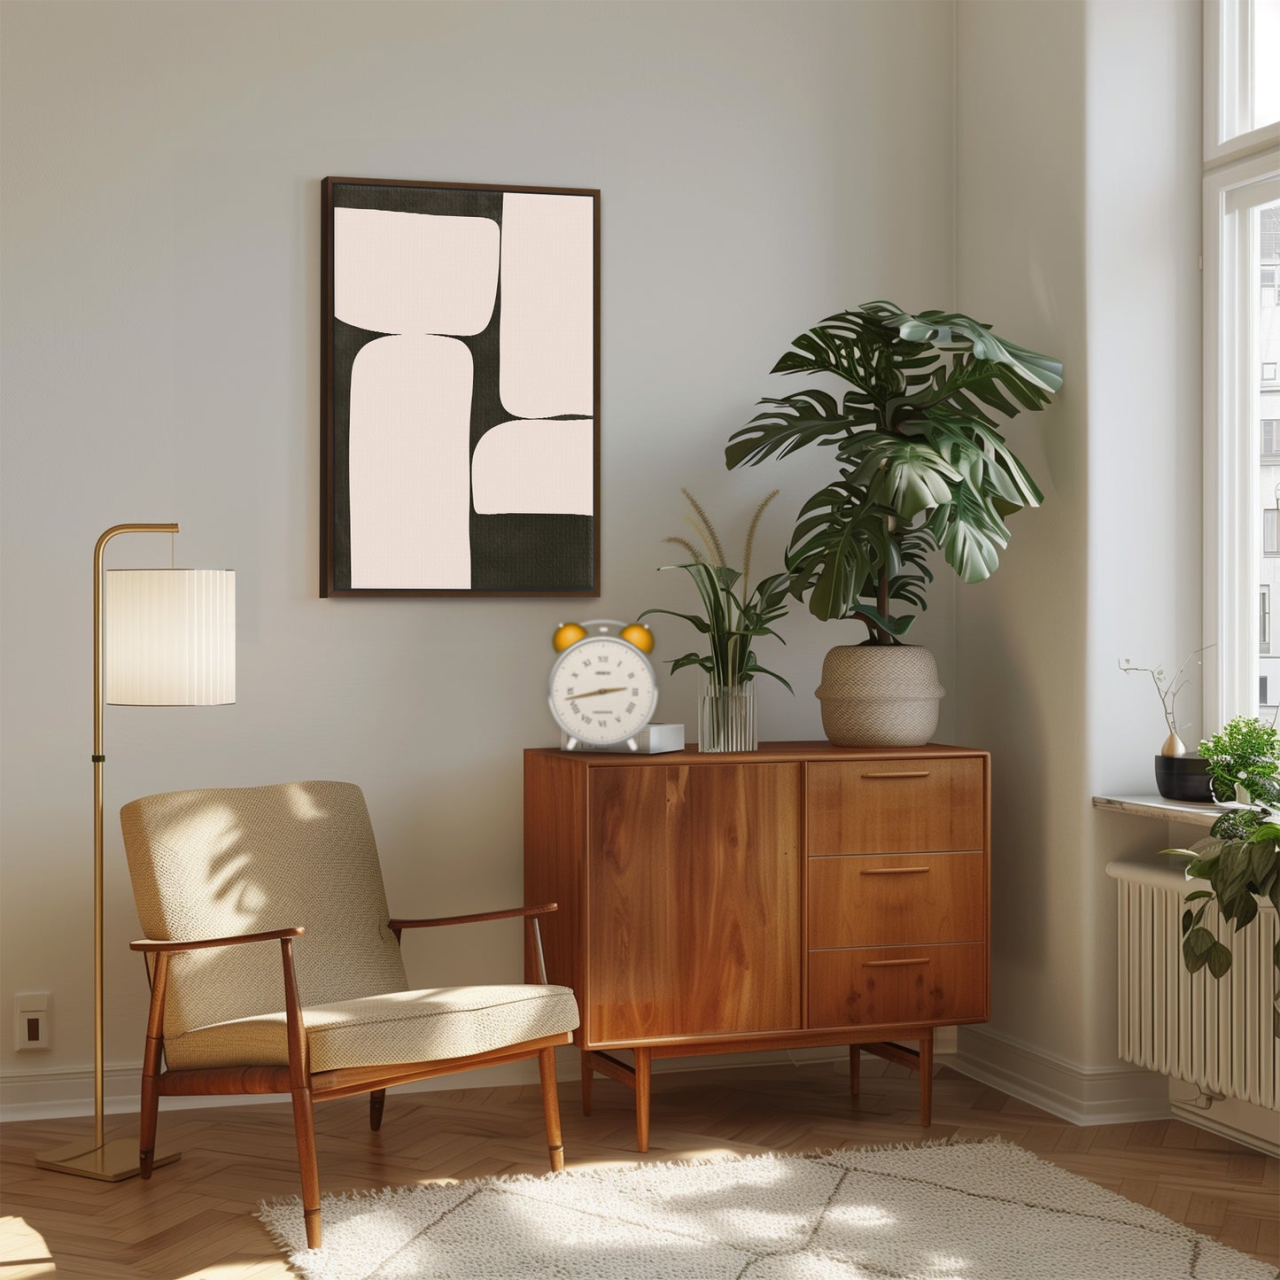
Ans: h=2 m=43
